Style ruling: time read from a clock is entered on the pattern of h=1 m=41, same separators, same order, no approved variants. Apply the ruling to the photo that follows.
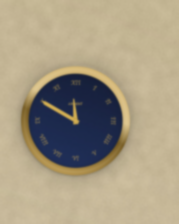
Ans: h=11 m=50
